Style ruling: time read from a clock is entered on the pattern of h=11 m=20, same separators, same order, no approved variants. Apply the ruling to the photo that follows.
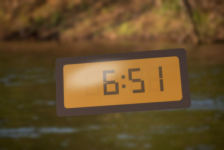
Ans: h=6 m=51
